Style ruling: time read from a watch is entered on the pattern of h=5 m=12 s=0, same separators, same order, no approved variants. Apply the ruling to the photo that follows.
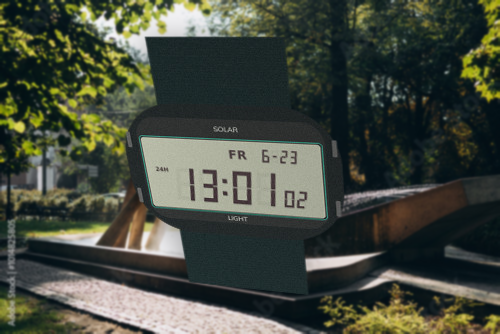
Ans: h=13 m=1 s=2
